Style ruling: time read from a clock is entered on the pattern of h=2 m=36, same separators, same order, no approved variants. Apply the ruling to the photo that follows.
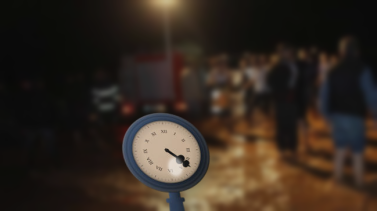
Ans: h=4 m=22
